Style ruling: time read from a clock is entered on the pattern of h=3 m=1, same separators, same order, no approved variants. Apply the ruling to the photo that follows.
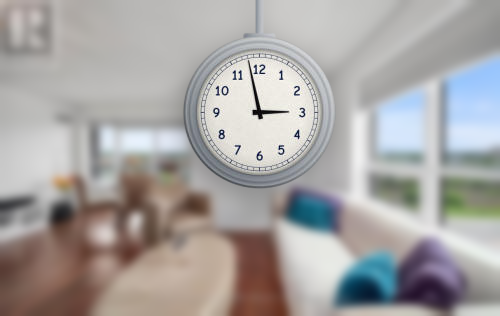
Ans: h=2 m=58
